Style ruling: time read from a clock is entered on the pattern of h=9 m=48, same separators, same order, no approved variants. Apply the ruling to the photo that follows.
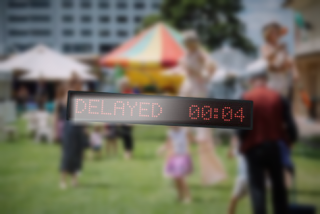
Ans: h=0 m=4
